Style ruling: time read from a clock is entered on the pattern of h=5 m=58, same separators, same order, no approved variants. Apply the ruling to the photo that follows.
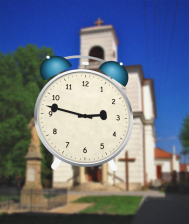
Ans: h=2 m=47
